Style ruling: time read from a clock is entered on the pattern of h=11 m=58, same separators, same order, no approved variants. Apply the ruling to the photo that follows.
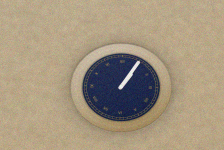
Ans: h=1 m=5
